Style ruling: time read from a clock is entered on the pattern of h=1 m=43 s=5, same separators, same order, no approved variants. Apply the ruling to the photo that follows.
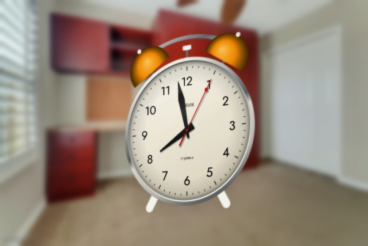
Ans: h=7 m=58 s=5
